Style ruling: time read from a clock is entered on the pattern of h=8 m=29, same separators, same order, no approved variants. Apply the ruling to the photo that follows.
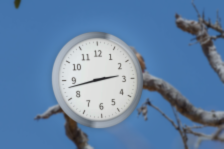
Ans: h=2 m=43
